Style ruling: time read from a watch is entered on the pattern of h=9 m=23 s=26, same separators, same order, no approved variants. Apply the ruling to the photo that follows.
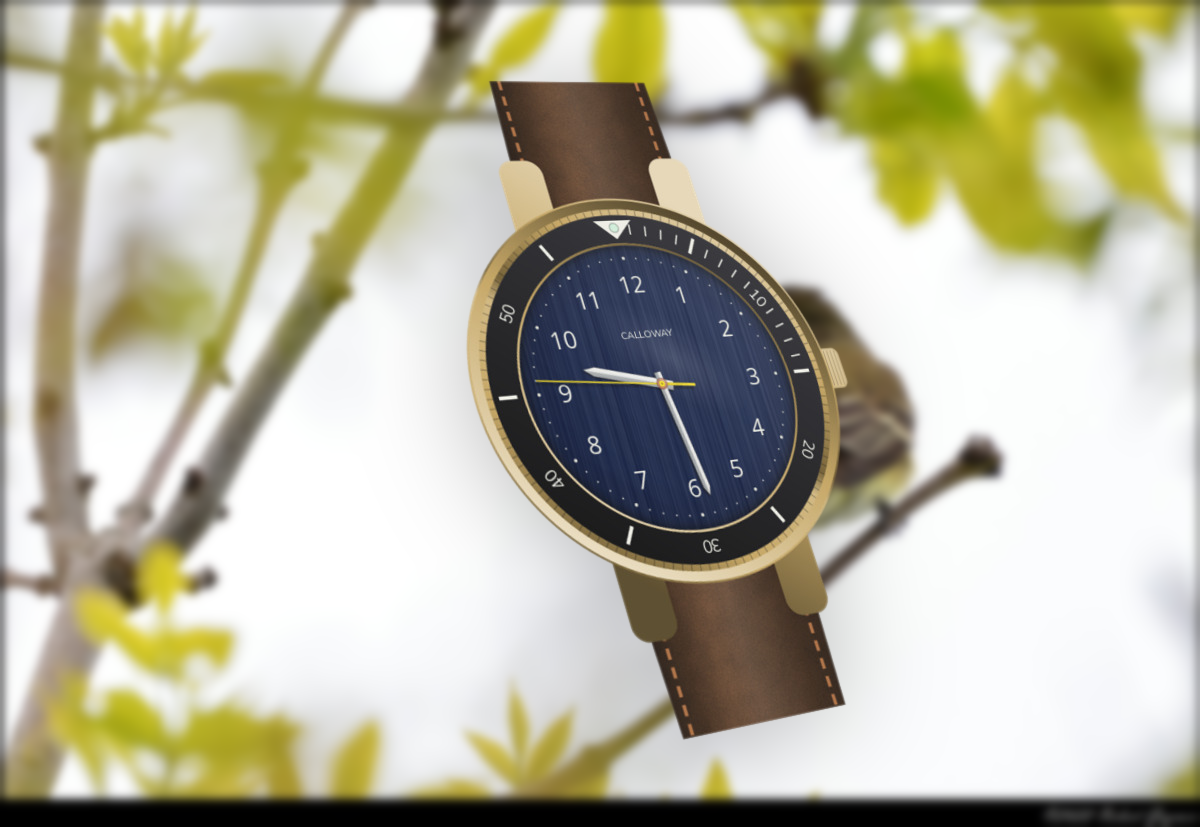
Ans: h=9 m=28 s=46
